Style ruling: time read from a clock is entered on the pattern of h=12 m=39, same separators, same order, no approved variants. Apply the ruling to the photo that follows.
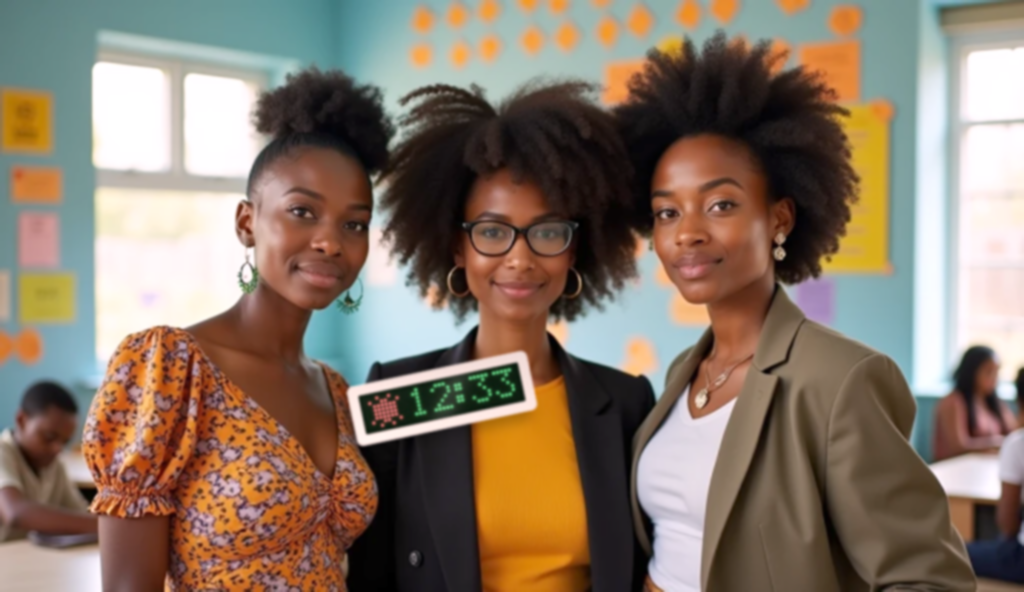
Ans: h=12 m=33
